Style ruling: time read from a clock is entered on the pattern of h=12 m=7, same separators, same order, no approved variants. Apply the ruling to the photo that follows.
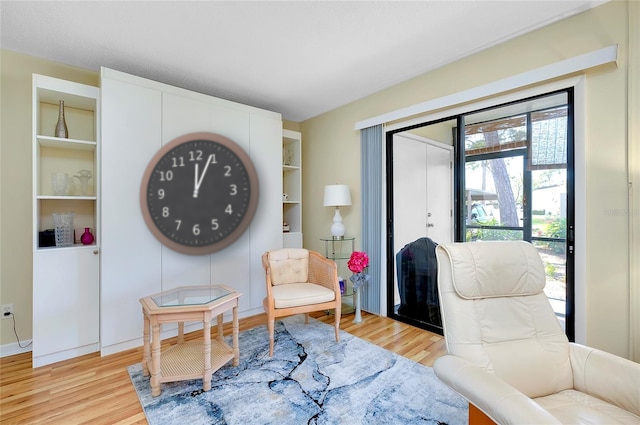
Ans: h=12 m=4
